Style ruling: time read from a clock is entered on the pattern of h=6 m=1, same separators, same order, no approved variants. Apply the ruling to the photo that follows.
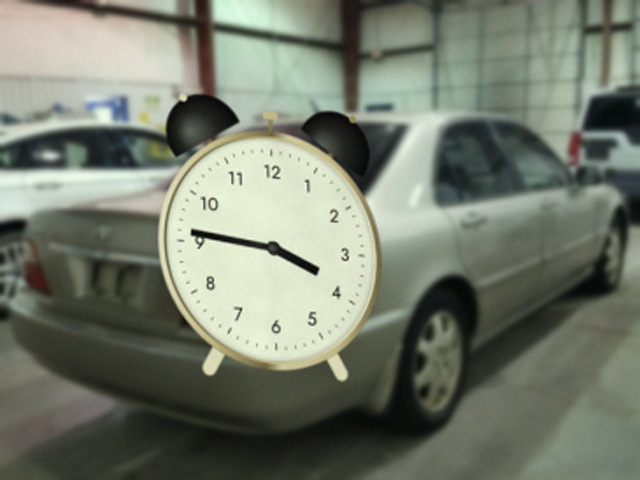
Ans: h=3 m=46
